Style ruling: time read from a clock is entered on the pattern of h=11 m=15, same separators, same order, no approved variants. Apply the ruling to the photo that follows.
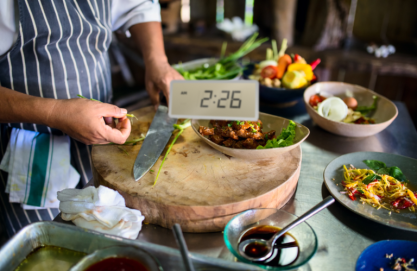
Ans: h=2 m=26
